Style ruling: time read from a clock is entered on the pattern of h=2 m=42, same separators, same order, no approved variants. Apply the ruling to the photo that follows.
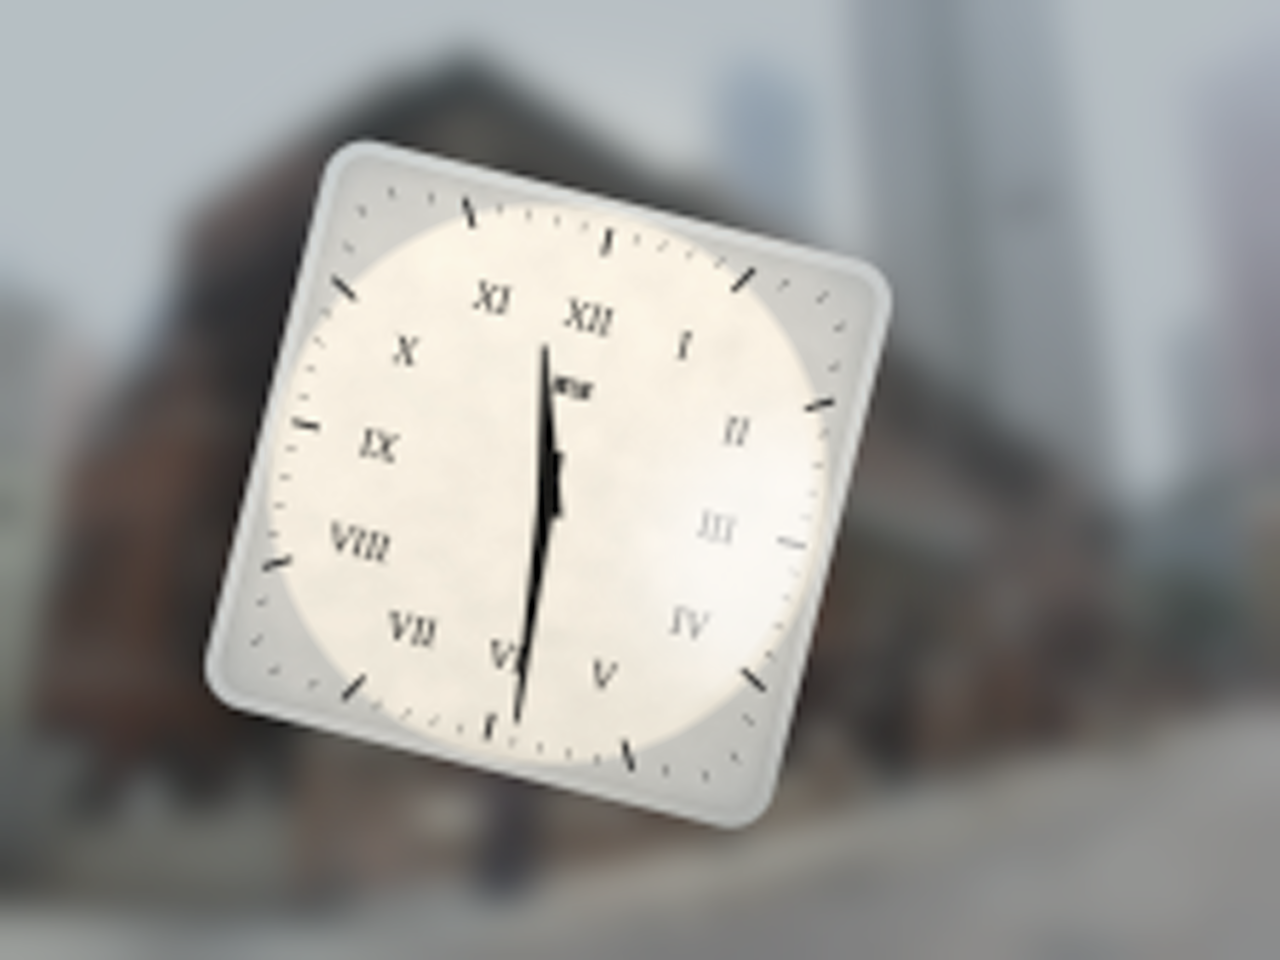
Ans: h=11 m=29
